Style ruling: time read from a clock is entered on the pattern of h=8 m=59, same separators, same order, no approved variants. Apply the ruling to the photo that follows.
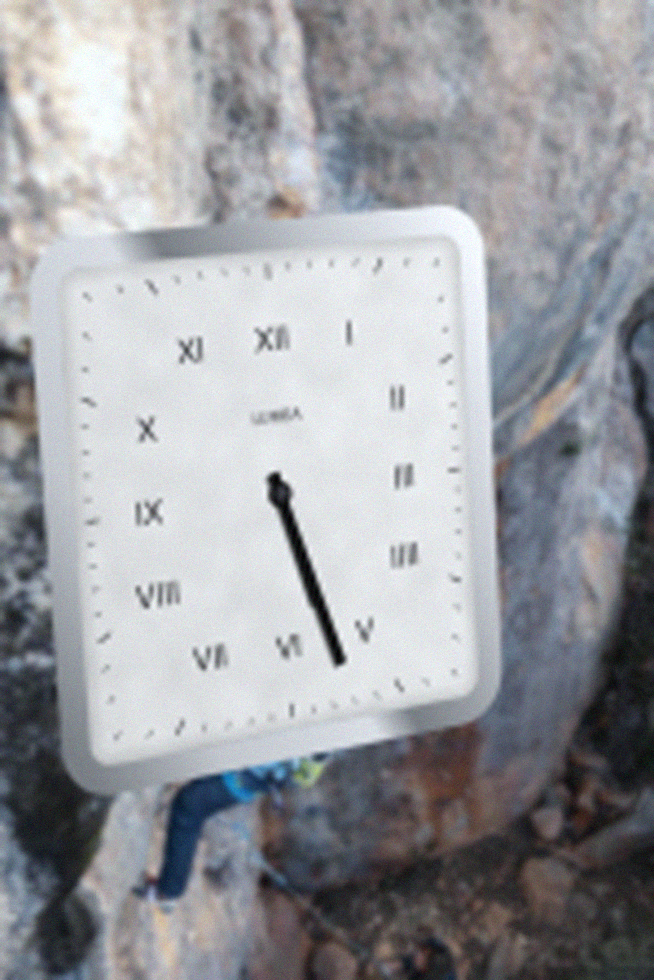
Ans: h=5 m=27
